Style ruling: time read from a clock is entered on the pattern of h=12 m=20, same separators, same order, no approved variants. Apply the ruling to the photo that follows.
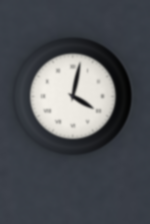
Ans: h=4 m=2
